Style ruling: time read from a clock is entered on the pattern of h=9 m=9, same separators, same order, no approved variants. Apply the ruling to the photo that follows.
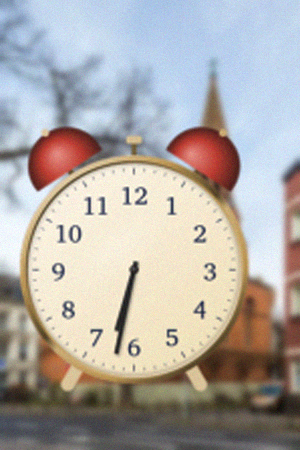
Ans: h=6 m=32
